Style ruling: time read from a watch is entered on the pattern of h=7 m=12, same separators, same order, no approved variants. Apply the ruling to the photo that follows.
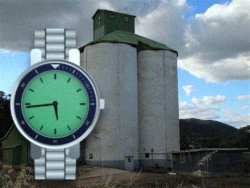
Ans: h=5 m=44
